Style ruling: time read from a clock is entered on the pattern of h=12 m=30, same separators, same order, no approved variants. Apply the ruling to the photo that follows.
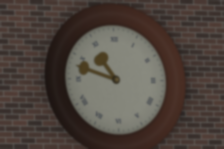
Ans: h=10 m=48
